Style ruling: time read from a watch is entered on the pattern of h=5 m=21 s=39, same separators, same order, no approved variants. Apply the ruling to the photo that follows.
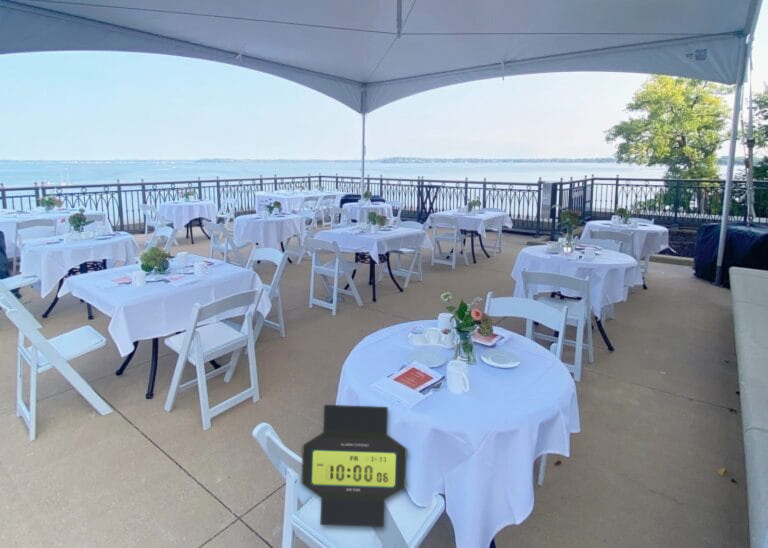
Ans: h=10 m=0 s=6
